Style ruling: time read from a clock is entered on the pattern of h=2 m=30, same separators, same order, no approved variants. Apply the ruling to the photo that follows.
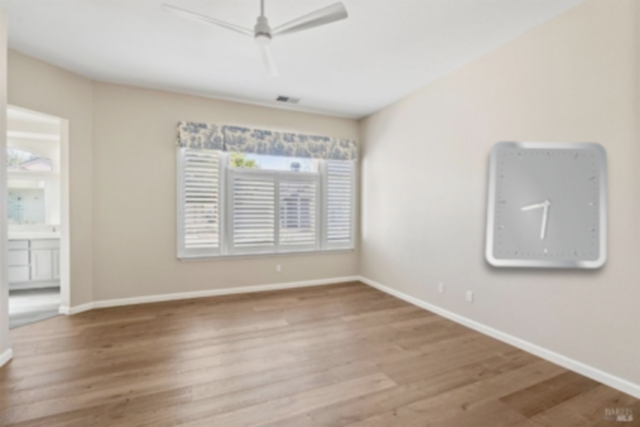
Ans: h=8 m=31
